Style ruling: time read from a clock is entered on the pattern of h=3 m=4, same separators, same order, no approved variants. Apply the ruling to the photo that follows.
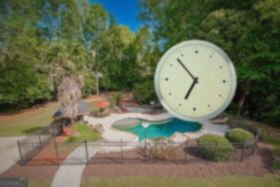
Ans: h=6 m=53
